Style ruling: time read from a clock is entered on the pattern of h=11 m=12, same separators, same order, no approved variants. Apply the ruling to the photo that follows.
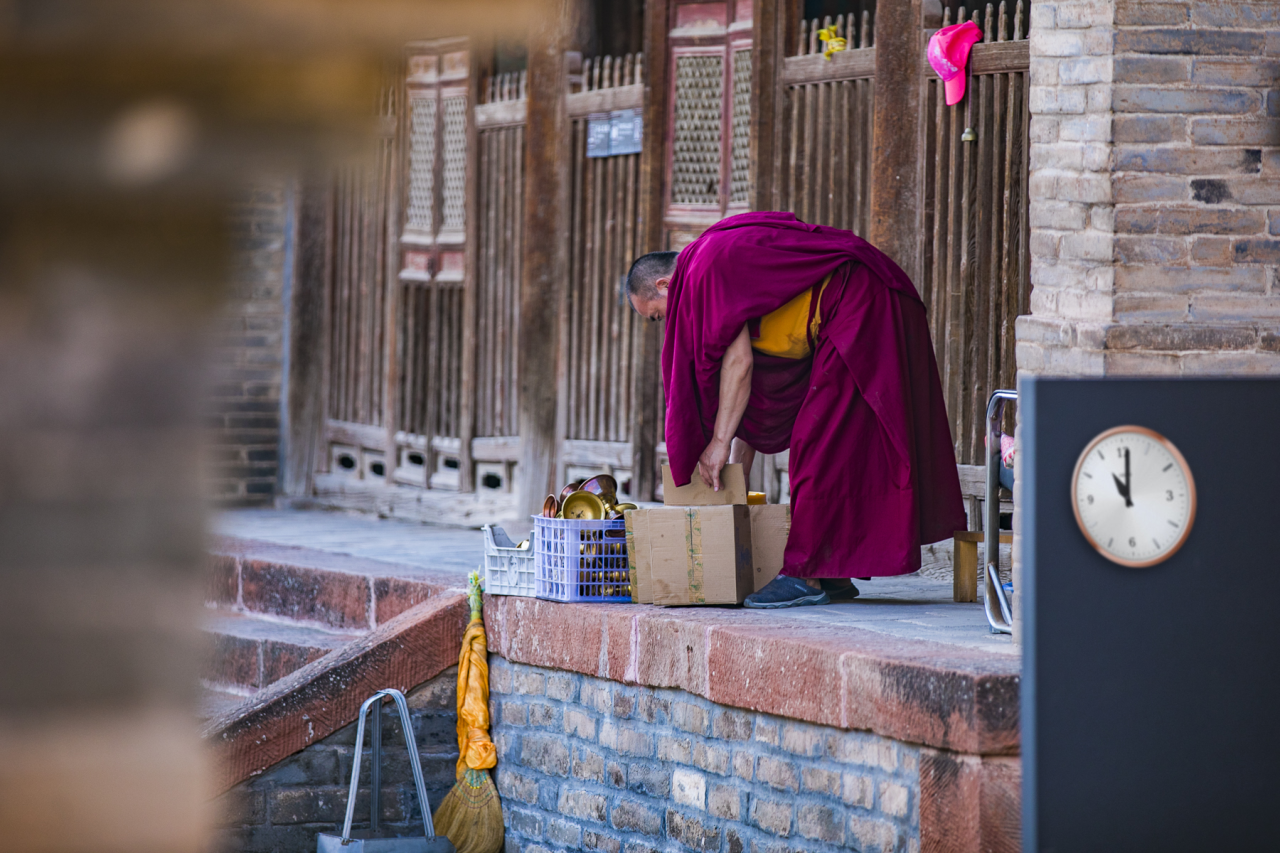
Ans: h=11 m=1
